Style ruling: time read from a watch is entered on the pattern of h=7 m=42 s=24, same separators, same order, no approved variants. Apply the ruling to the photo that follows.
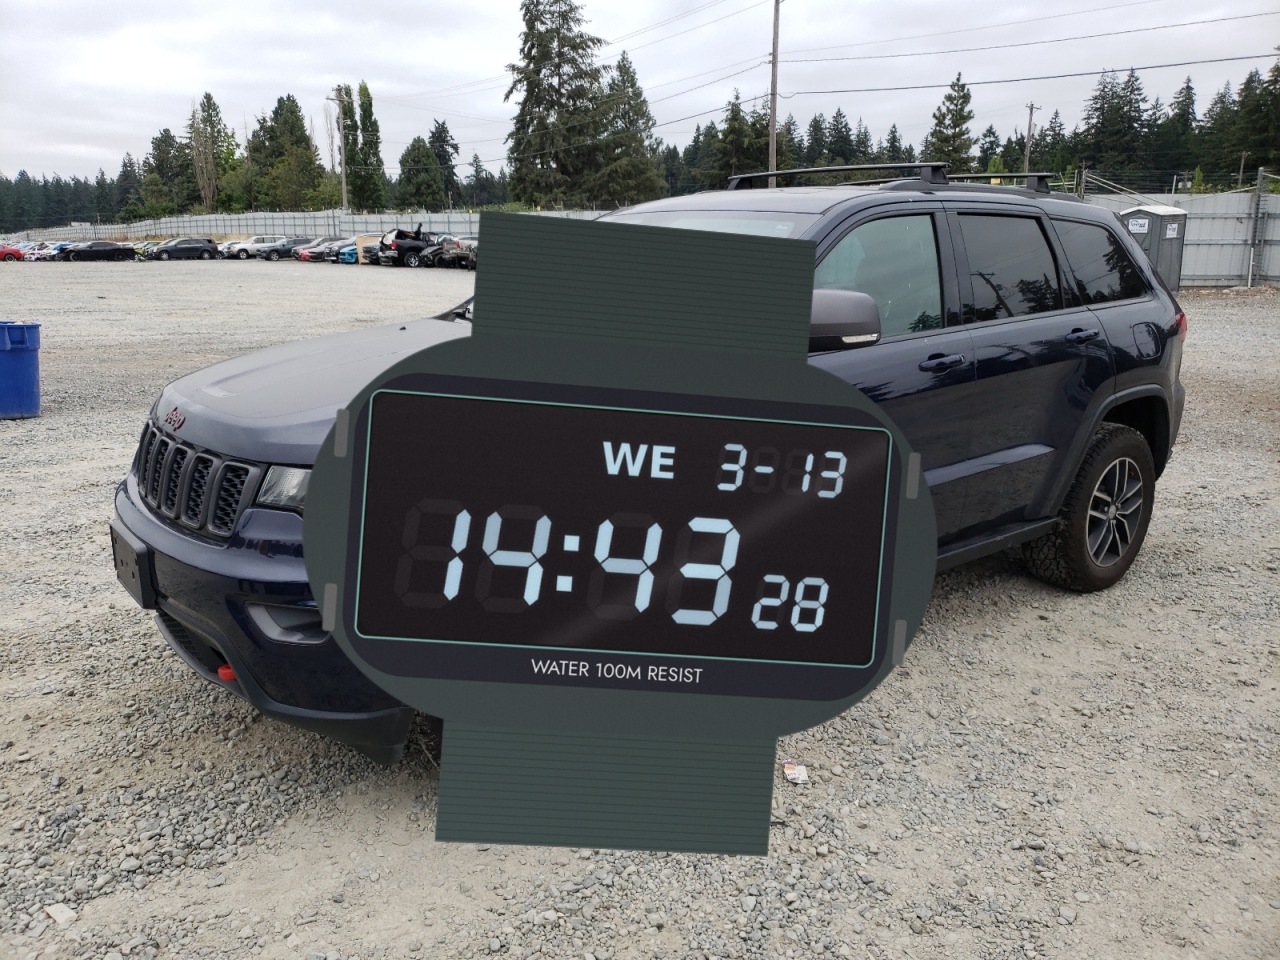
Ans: h=14 m=43 s=28
